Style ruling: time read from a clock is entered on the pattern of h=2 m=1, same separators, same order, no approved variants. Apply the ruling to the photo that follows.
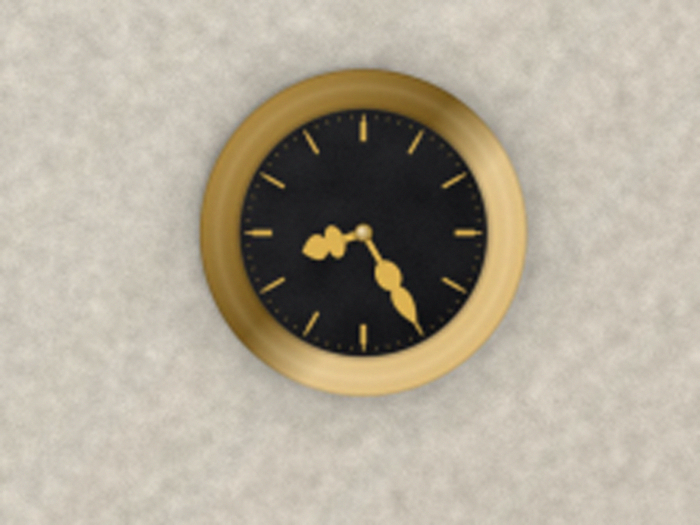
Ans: h=8 m=25
